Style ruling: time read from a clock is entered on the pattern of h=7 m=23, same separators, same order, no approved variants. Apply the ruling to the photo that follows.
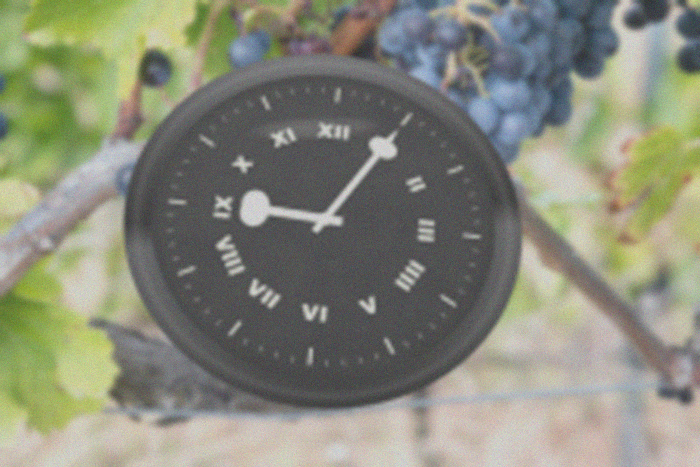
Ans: h=9 m=5
